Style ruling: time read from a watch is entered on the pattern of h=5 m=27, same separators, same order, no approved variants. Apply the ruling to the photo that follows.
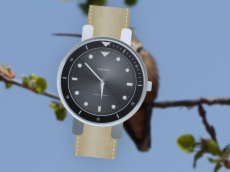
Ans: h=5 m=52
